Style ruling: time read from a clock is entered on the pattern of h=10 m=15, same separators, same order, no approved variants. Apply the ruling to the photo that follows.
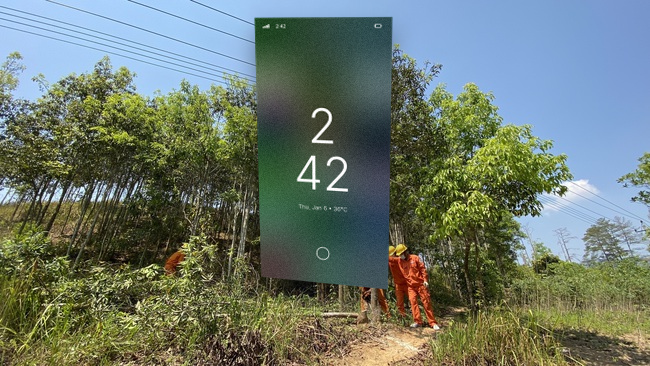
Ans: h=2 m=42
